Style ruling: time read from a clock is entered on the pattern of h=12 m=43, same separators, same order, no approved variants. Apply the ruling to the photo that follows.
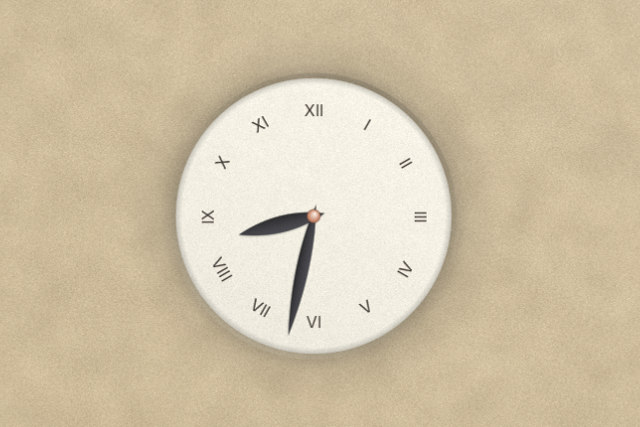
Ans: h=8 m=32
